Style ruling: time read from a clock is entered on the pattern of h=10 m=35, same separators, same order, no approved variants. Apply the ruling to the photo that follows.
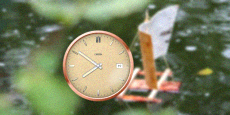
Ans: h=7 m=51
